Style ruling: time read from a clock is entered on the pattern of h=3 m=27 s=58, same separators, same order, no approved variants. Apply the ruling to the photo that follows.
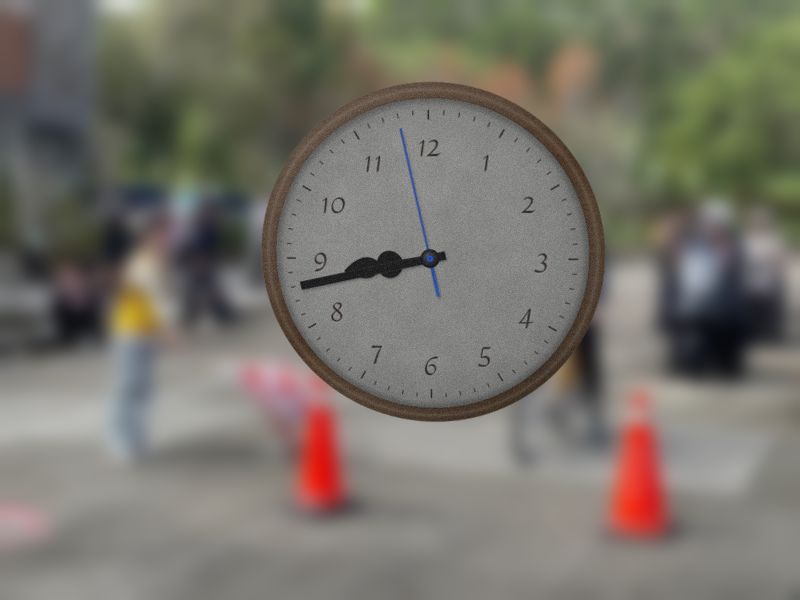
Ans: h=8 m=42 s=58
